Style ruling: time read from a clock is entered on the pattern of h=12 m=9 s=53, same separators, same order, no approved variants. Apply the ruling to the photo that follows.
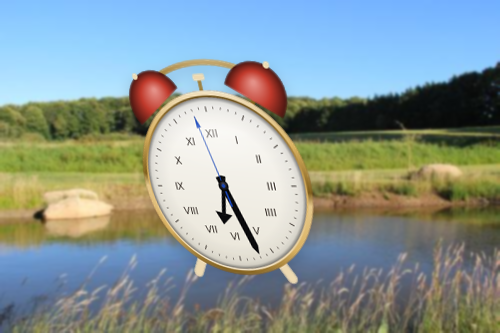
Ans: h=6 m=26 s=58
